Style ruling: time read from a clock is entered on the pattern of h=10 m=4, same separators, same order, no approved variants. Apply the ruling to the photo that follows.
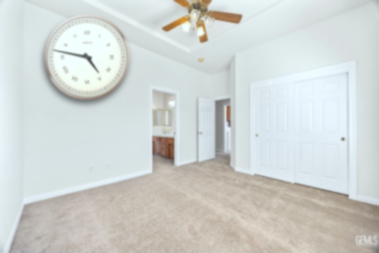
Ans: h=4 m=47
